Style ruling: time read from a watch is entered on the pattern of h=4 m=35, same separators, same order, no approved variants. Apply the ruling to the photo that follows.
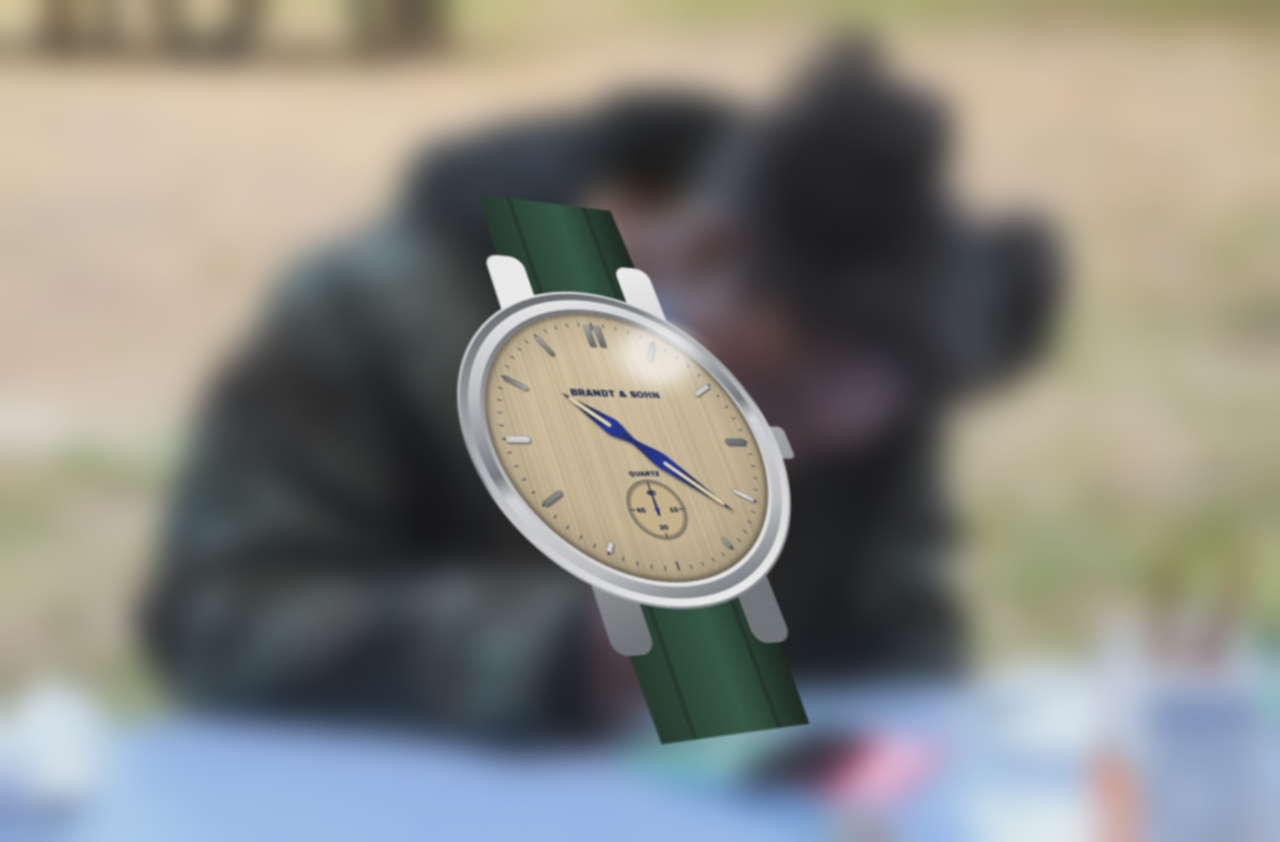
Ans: h=10 m=22
